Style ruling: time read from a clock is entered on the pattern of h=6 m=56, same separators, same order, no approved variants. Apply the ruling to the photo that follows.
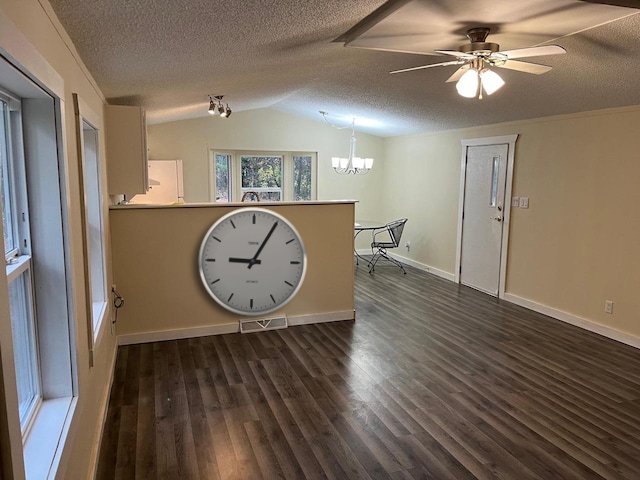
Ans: h=9 m=5
